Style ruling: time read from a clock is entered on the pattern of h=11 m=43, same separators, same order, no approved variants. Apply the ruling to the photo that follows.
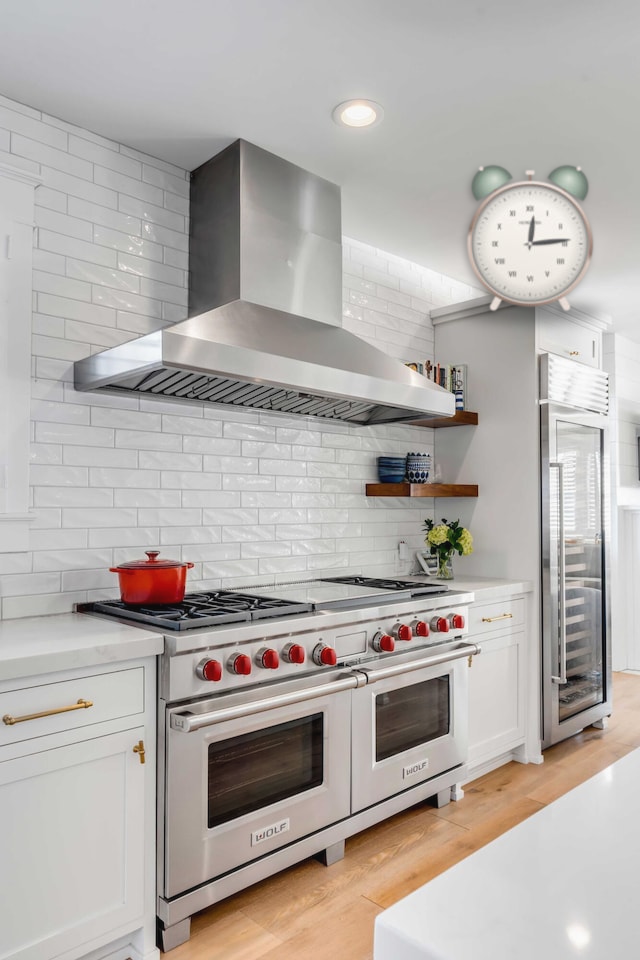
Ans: h=12 m=14
